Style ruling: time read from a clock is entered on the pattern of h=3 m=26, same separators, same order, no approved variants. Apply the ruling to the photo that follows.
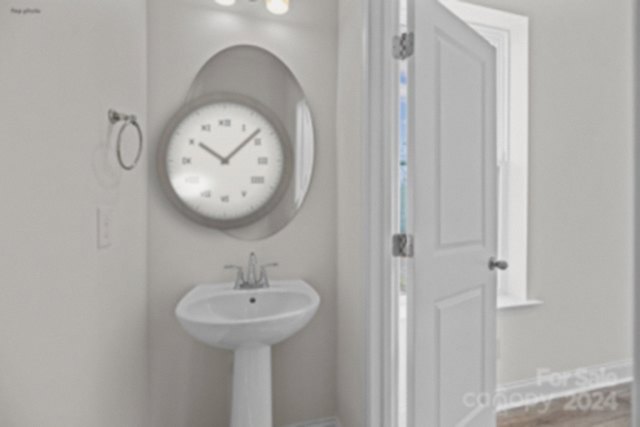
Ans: h=10 m=8
